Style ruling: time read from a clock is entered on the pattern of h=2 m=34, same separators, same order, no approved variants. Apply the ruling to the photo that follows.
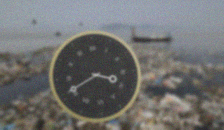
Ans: h=3 m=41
